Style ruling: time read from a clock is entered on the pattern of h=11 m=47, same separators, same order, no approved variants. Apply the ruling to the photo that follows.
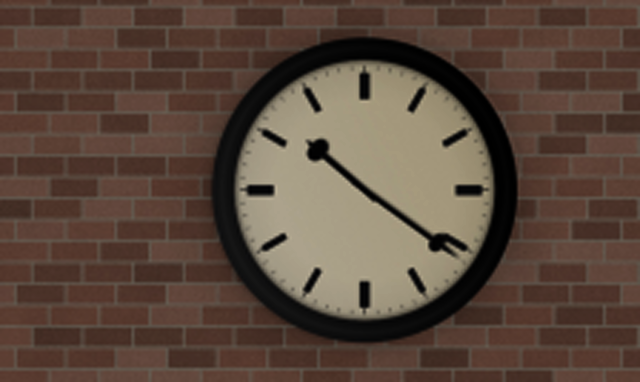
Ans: h=10 m=21
